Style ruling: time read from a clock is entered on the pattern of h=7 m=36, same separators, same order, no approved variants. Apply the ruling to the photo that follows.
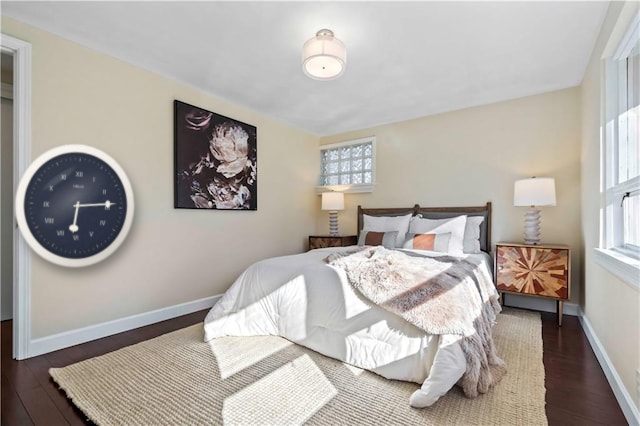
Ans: h=6 m=14
